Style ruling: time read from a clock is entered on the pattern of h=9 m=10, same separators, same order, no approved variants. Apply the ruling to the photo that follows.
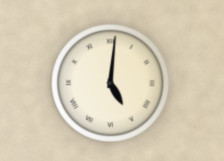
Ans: h=5 m=1
